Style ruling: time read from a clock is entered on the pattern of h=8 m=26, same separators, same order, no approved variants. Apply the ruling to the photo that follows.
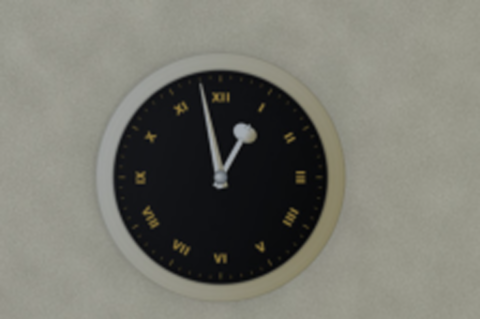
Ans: h=12 m=58
